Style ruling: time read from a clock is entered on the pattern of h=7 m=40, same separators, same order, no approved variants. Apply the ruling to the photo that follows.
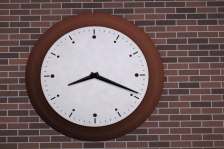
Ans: h=8 m=19
